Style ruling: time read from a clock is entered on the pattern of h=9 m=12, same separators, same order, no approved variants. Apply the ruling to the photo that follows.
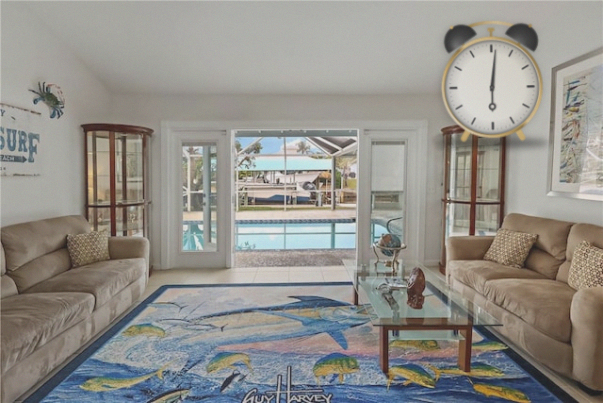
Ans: h=6 m=1
